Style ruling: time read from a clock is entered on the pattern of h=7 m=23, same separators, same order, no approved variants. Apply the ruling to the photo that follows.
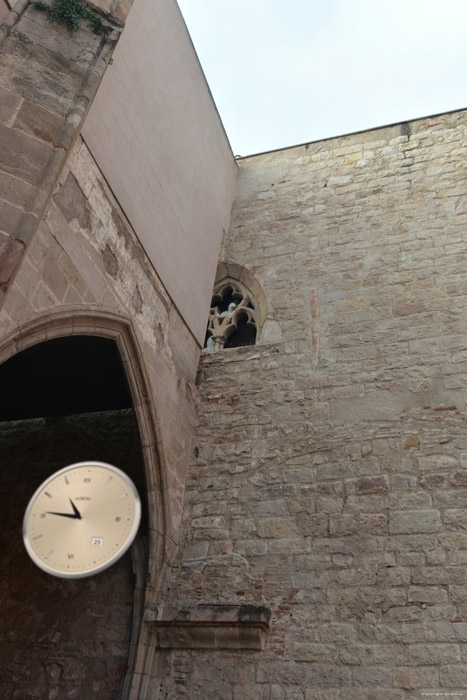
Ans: h=10 m=46
